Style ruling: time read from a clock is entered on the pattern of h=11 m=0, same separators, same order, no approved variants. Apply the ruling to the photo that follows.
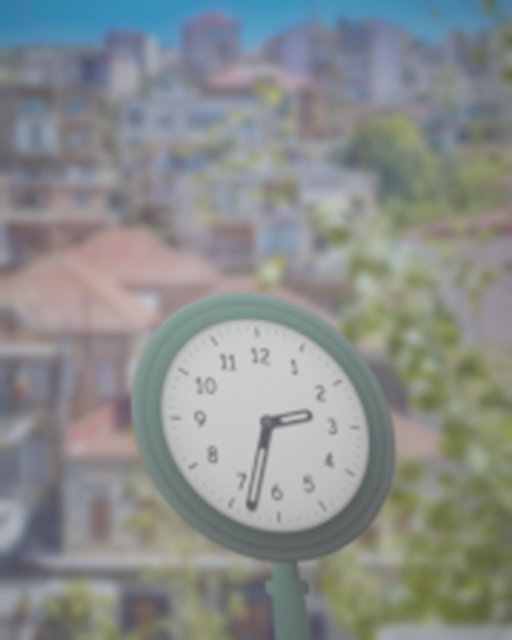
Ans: h=2 m=33
